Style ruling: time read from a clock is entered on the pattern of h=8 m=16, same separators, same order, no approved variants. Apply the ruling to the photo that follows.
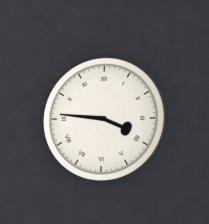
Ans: h=3 m=46
